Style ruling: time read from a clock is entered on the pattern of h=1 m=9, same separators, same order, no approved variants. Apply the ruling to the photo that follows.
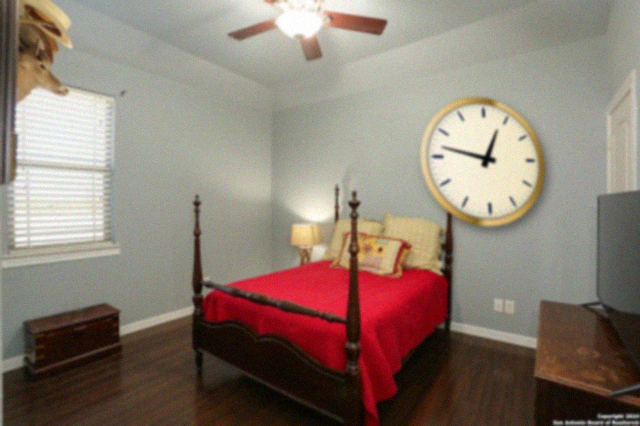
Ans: h=12 m=47
